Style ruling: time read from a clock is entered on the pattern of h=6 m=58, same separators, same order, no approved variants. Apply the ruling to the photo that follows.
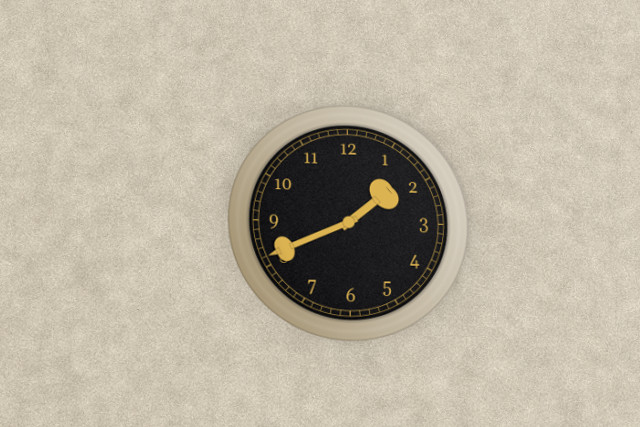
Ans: h=1 m=41
